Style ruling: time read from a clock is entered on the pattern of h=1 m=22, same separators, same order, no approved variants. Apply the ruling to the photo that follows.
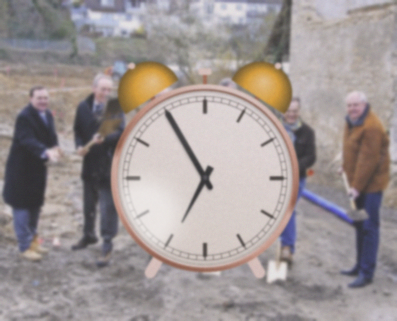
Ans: h=6 m=55
